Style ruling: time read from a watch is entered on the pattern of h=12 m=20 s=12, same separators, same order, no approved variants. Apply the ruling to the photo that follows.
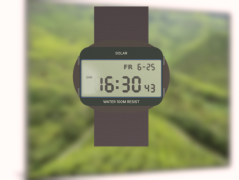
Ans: h=16 m=30 s=43
